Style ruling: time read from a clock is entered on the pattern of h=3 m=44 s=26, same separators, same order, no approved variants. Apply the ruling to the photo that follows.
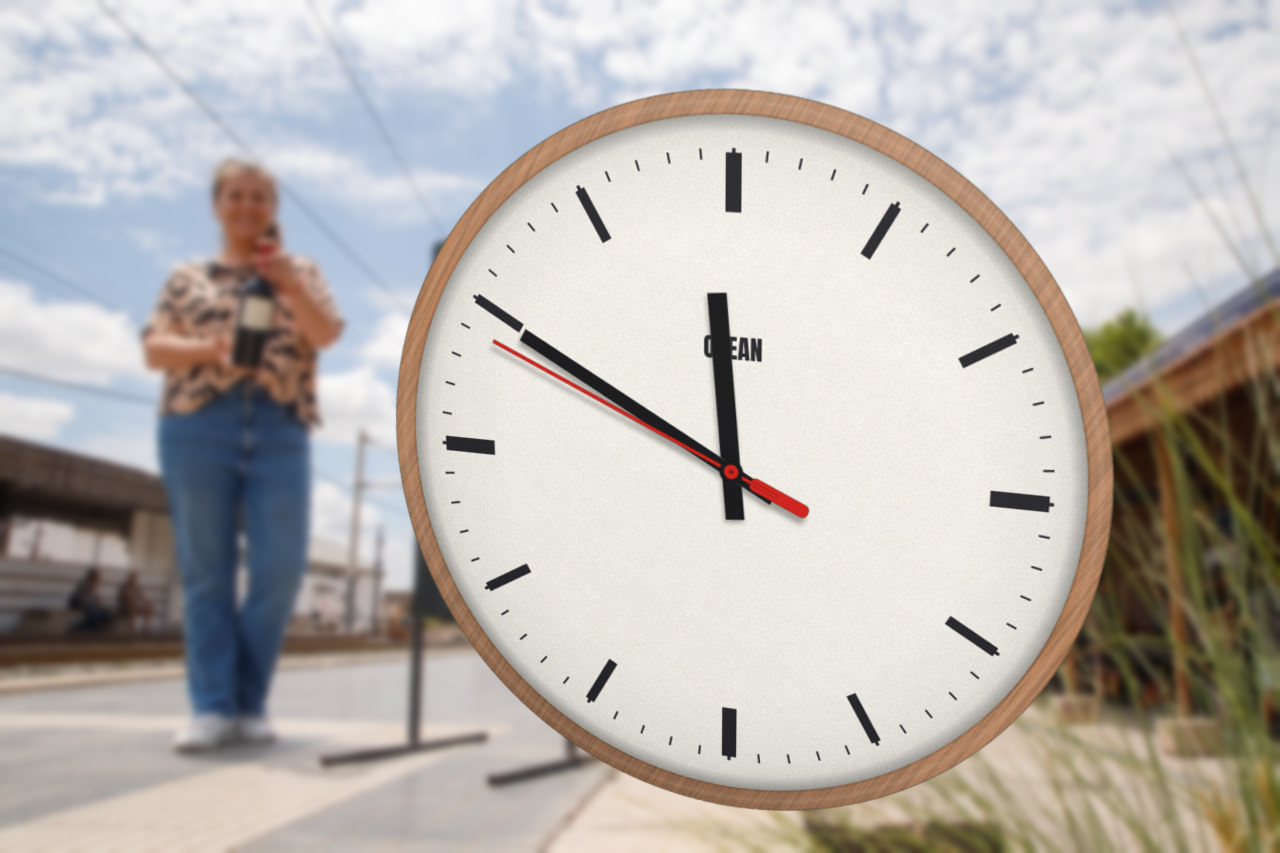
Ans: h=11 m=49 s=49
